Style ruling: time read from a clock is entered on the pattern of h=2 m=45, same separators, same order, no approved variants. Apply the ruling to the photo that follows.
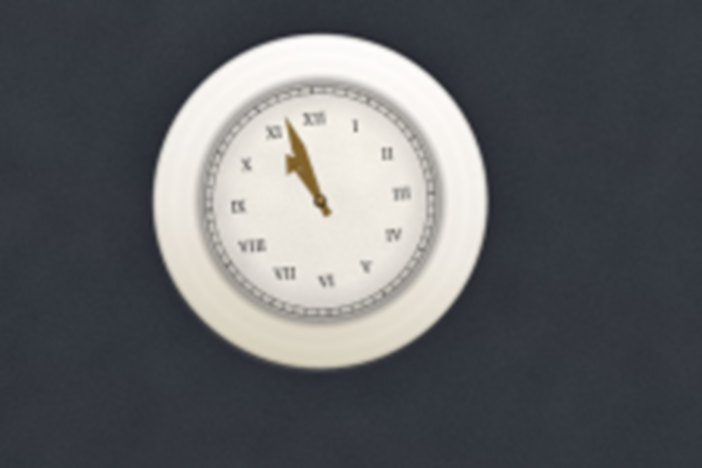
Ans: h=10 m=57
